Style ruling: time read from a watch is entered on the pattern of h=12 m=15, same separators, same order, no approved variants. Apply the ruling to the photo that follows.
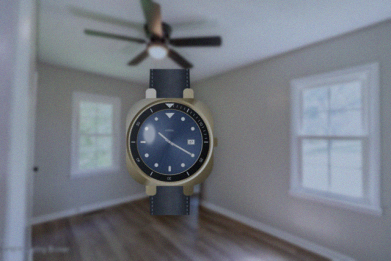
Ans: h=10 m=20
